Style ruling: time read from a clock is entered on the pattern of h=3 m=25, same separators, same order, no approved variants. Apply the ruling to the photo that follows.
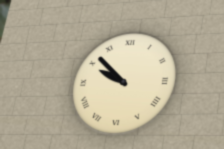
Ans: h=9 m=52
